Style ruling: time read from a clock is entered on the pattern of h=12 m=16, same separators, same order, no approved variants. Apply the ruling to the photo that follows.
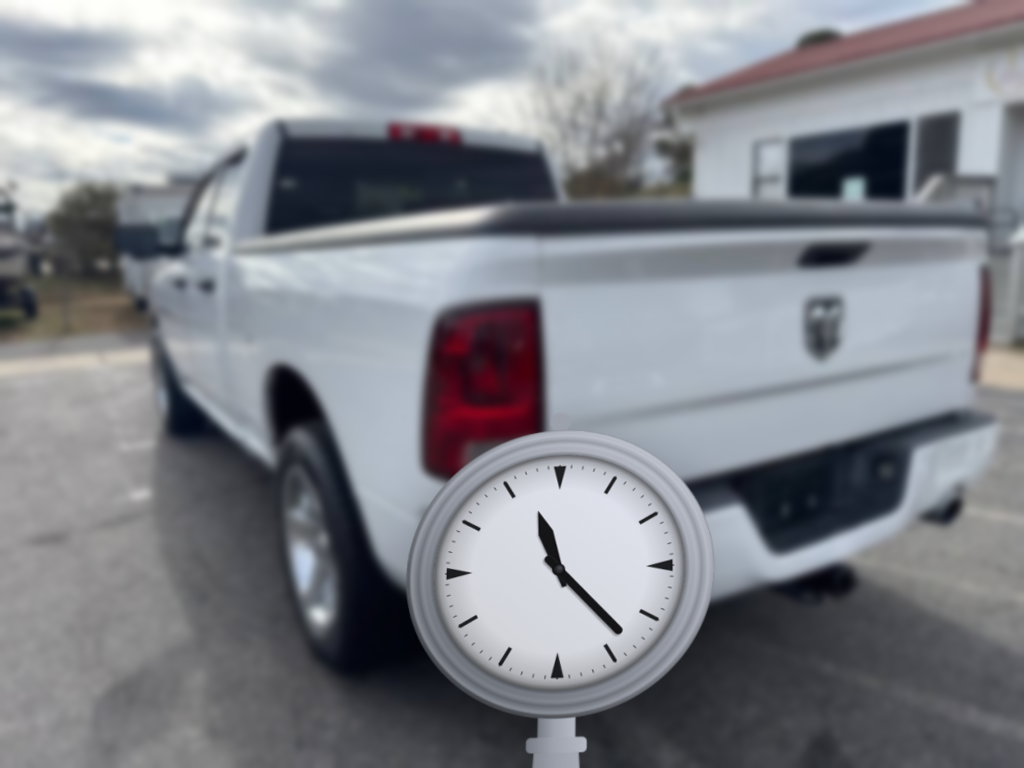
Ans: h=11 m=23
